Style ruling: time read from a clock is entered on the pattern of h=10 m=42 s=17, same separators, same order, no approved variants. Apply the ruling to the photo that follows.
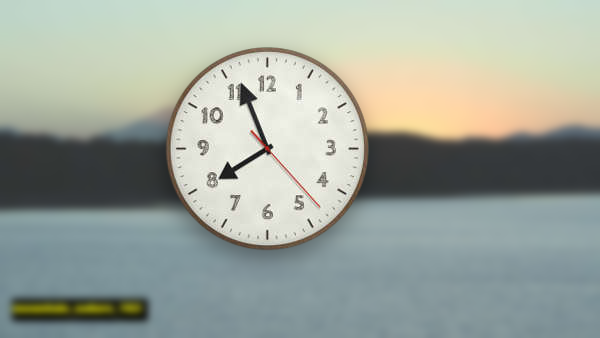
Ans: h=7 m=56 s=23
